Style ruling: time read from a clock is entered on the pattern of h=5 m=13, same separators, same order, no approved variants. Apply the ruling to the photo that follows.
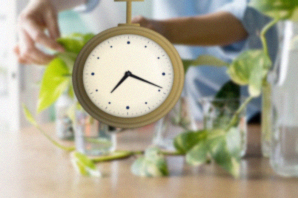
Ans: h=7 m=19
